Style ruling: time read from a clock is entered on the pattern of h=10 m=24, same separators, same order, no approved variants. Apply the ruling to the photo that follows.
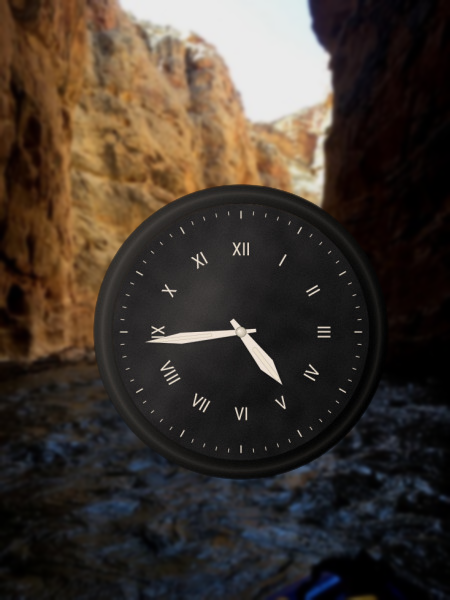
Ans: h=4 m=44
